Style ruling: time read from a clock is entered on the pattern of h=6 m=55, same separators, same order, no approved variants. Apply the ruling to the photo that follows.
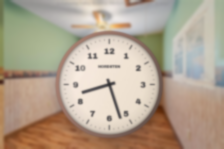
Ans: h=8 m=27
